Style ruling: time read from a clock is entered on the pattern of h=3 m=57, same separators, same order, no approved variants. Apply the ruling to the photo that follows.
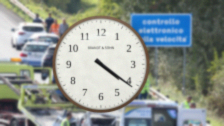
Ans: h=4 m=21
